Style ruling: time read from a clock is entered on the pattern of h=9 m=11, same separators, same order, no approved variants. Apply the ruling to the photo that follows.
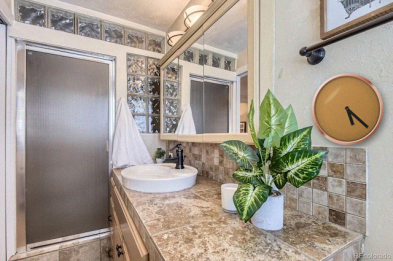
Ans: h=5 m=22
